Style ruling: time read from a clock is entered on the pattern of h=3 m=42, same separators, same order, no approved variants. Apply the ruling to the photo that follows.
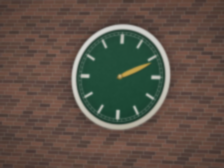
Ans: h=2 m=11
